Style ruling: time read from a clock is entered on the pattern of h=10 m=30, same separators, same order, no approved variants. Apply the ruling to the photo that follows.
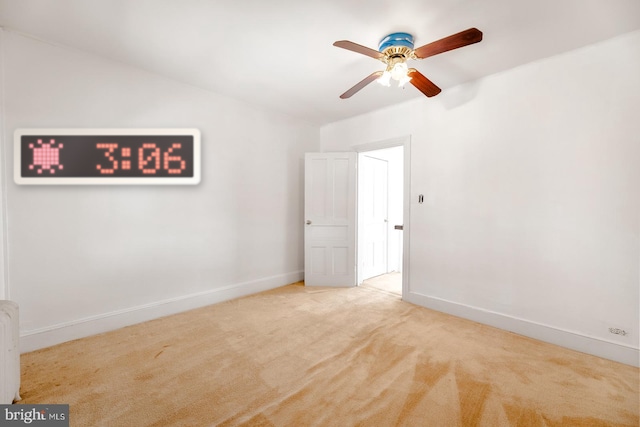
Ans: h=3 m=6
